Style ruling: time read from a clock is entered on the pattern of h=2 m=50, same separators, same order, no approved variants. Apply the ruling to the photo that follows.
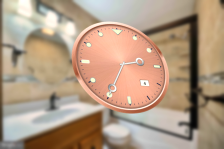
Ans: h=2 m=35
